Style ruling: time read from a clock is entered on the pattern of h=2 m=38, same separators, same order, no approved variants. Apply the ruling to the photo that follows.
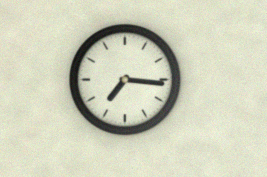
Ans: h=7 m=16
